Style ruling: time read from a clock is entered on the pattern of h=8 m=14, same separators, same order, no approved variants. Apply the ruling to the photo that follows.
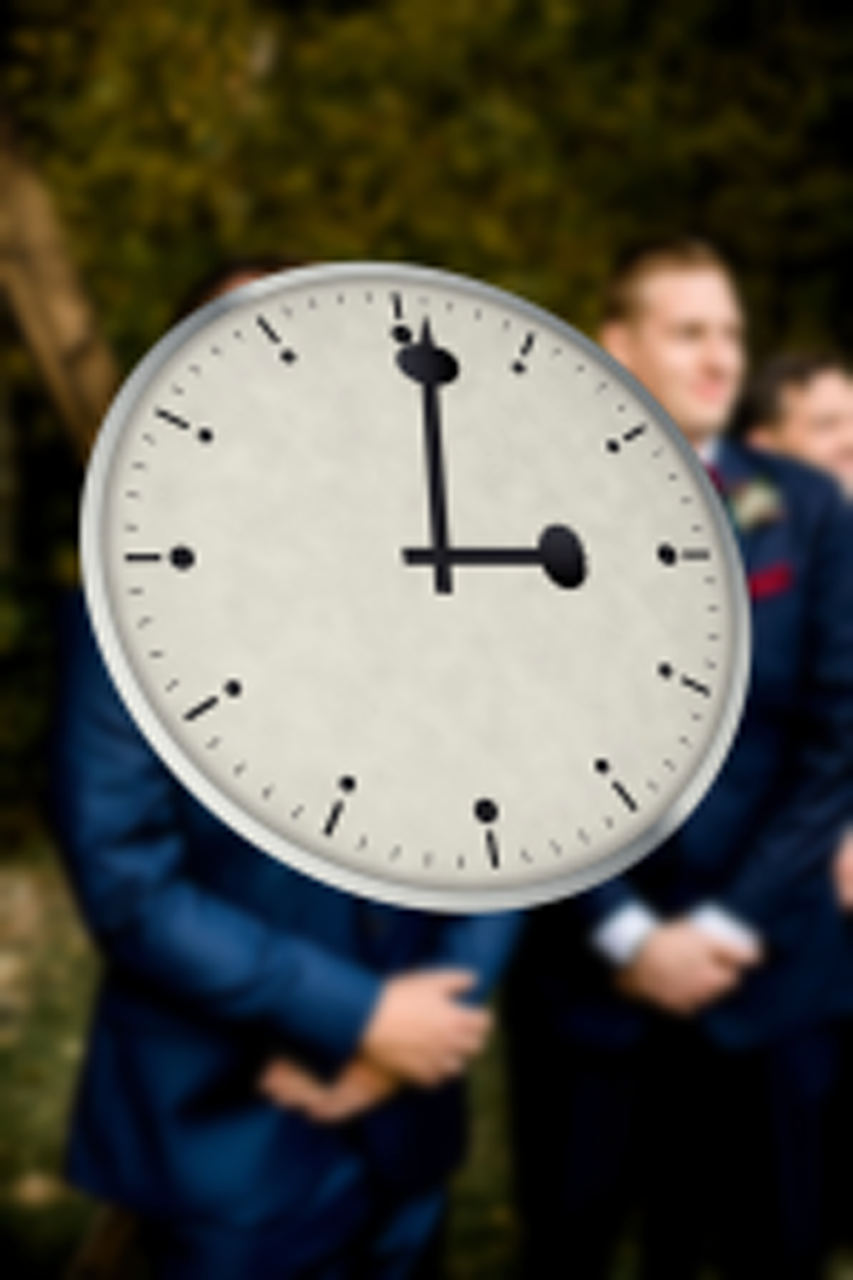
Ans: h=3 m=1
